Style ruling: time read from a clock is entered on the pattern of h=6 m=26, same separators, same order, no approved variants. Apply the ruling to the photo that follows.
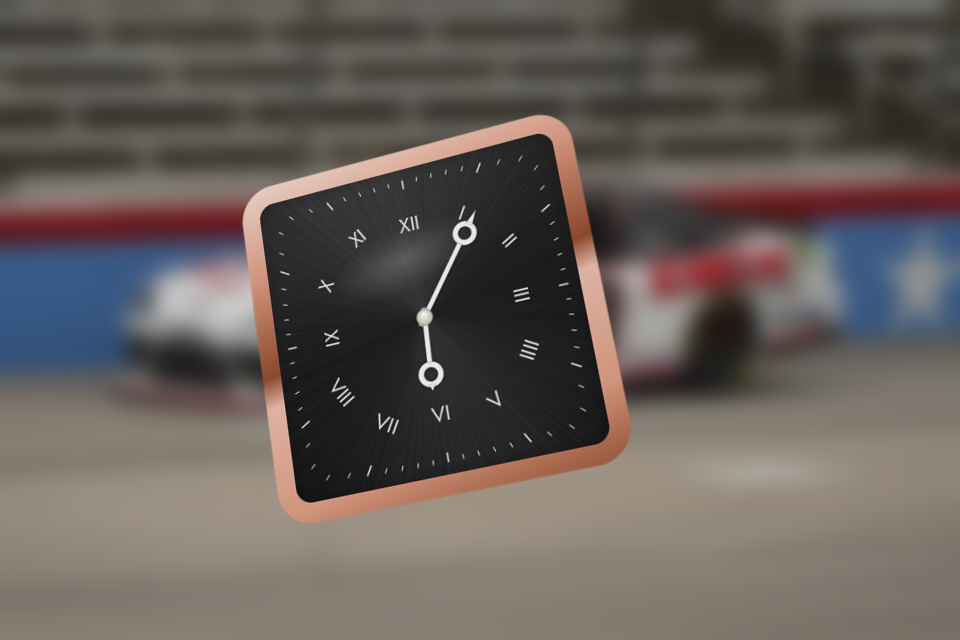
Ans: h=6 m=6
